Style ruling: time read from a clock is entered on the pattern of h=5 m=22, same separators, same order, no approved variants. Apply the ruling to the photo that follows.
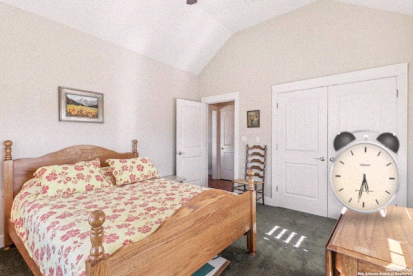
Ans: h=5 m=32
